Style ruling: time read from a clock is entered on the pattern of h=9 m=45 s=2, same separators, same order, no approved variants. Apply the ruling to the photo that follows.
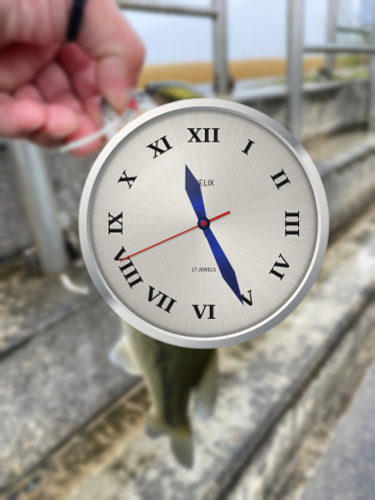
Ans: h=11 m=25 s=41
